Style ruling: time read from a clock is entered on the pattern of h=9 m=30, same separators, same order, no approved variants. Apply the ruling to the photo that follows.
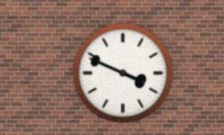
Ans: h=3 m=49
